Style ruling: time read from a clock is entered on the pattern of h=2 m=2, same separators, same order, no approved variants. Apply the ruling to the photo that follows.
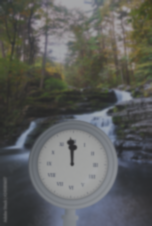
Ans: h=11 m=59
